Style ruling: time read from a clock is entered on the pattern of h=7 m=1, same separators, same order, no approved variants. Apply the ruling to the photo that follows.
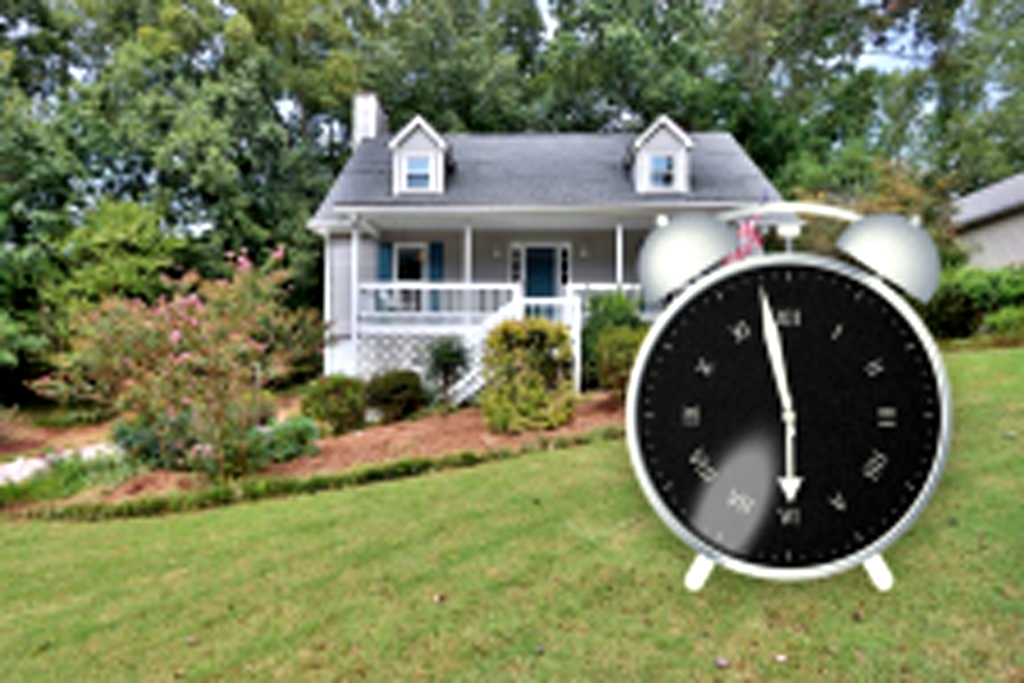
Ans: h=5 m=58
